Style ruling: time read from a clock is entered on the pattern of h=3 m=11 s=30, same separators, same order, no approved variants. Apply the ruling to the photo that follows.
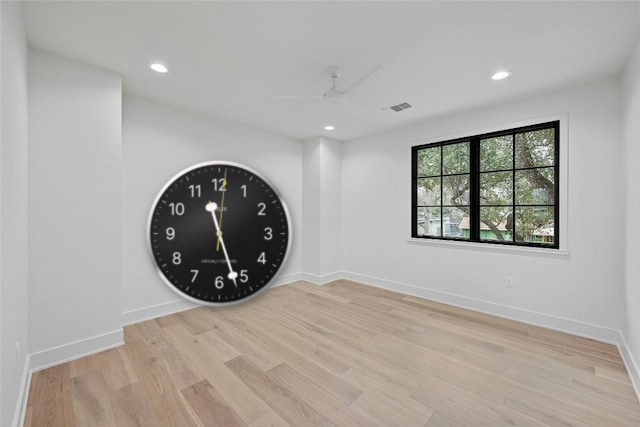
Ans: h=11 m=27 s=1
